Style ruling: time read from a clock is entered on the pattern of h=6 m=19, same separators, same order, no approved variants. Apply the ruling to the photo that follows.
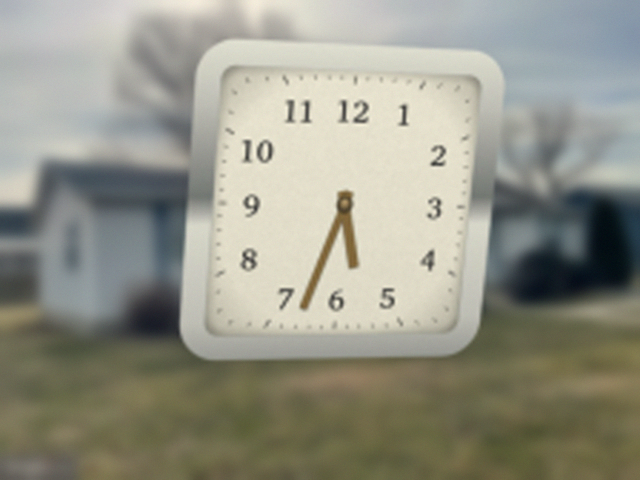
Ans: h=5 m=33
